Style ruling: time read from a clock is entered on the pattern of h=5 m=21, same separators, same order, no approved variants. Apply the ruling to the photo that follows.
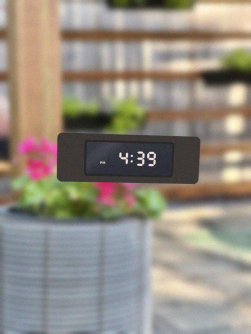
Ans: h=4 m=39
